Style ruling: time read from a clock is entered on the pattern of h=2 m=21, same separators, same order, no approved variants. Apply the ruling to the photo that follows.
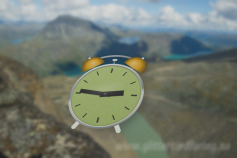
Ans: h=2 m=46
